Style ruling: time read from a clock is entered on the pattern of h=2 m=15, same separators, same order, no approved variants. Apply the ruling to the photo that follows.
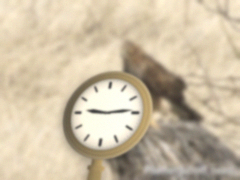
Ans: h=9 m=14
